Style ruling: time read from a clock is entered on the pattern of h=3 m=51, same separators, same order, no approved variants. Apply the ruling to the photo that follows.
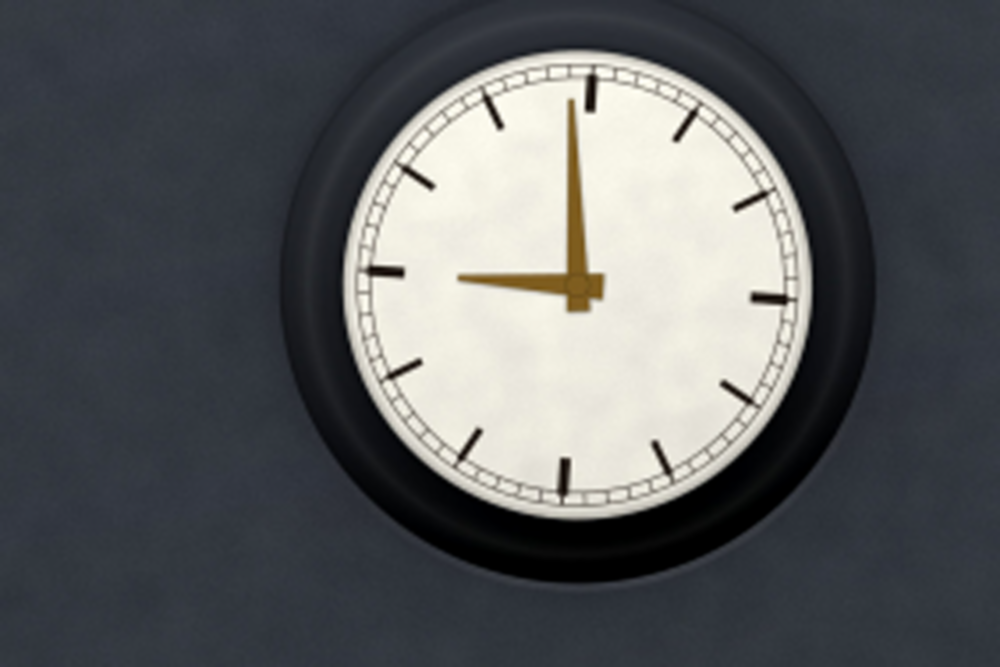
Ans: h=8 m=59
